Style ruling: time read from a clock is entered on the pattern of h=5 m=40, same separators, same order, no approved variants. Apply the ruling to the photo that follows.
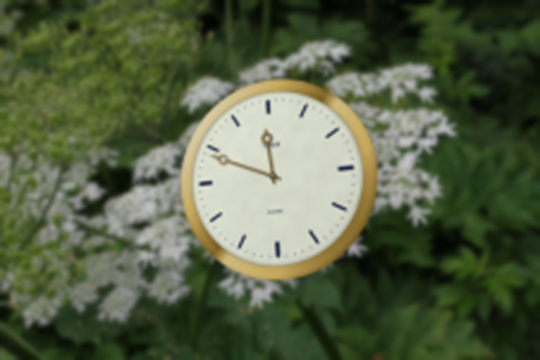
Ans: h=11 m=49
